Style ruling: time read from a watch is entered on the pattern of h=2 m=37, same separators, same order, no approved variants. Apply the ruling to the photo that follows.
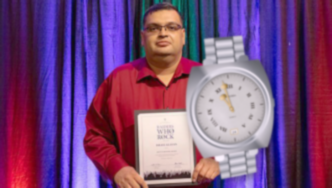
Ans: h=10 m=58
